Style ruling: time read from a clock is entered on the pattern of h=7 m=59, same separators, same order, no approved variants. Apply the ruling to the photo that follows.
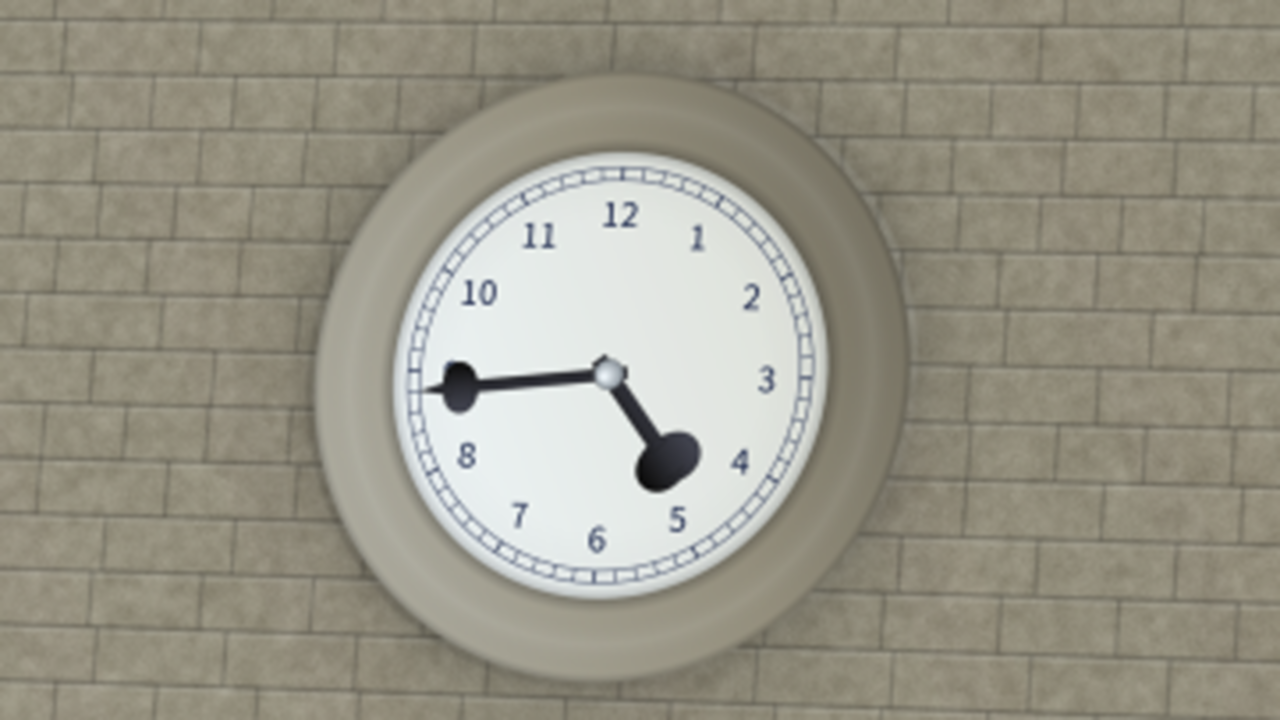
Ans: h=4 m=44
